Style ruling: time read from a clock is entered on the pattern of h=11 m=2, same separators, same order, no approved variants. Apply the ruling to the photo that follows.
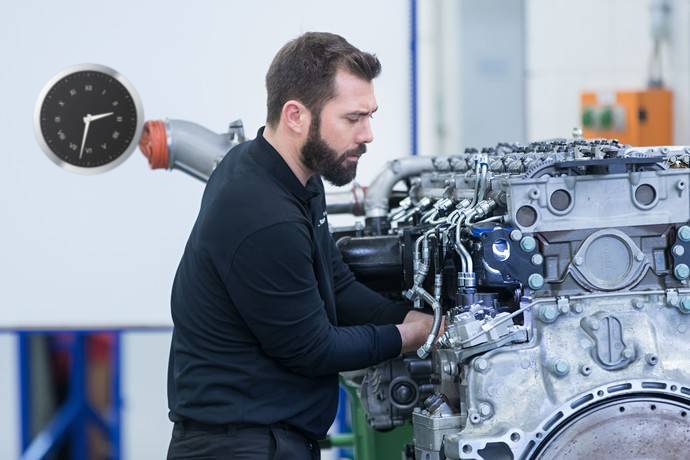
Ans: h=2 m=32
